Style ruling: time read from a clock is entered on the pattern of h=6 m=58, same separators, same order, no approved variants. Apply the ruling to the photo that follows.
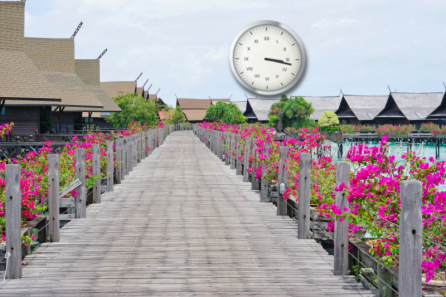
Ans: h=3 m=17
